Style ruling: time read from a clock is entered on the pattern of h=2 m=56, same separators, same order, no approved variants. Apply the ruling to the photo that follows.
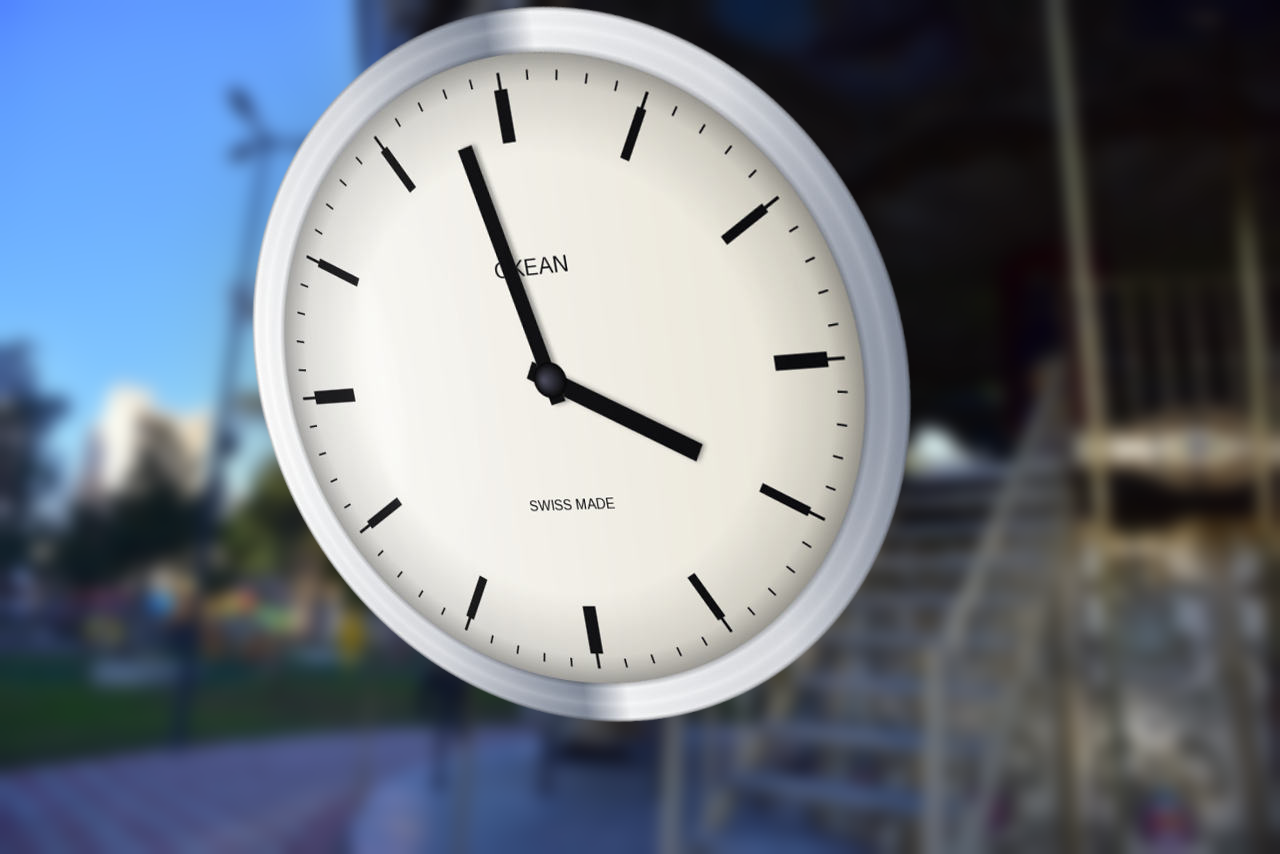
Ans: h=3 m=58
